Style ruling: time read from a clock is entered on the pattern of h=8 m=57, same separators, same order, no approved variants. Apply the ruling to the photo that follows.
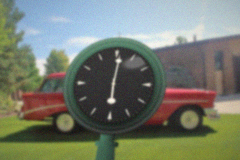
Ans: h=6 m=1
